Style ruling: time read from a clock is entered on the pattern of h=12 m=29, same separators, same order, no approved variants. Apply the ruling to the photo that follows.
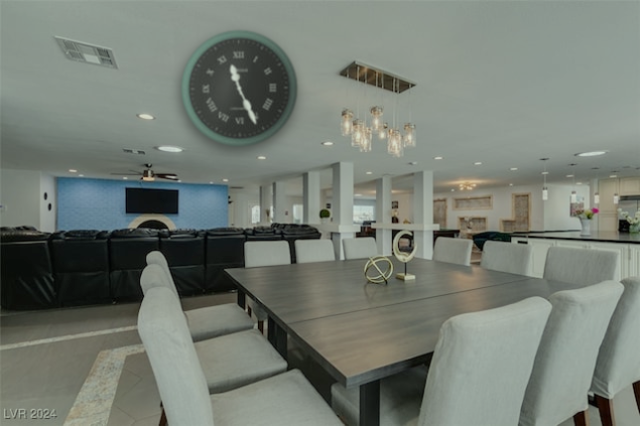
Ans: h=11 m=26
